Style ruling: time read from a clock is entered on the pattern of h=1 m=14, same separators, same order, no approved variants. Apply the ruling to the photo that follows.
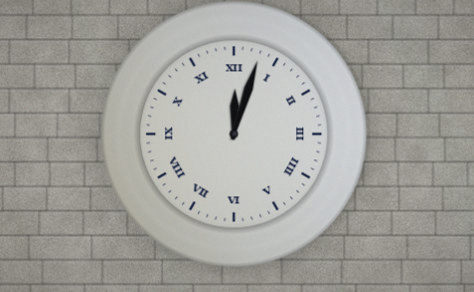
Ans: h=12 m=3
